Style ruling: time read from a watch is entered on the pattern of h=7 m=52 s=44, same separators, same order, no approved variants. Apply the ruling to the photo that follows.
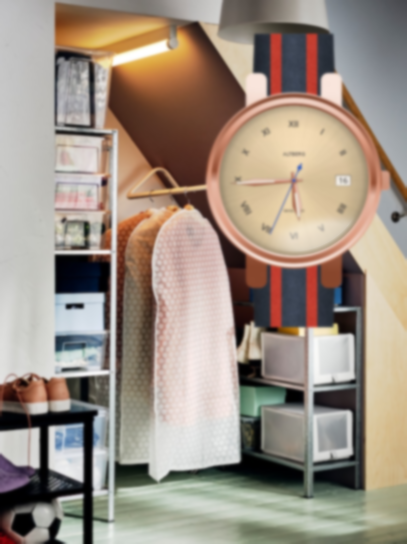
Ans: h=5 m=44 s=34
